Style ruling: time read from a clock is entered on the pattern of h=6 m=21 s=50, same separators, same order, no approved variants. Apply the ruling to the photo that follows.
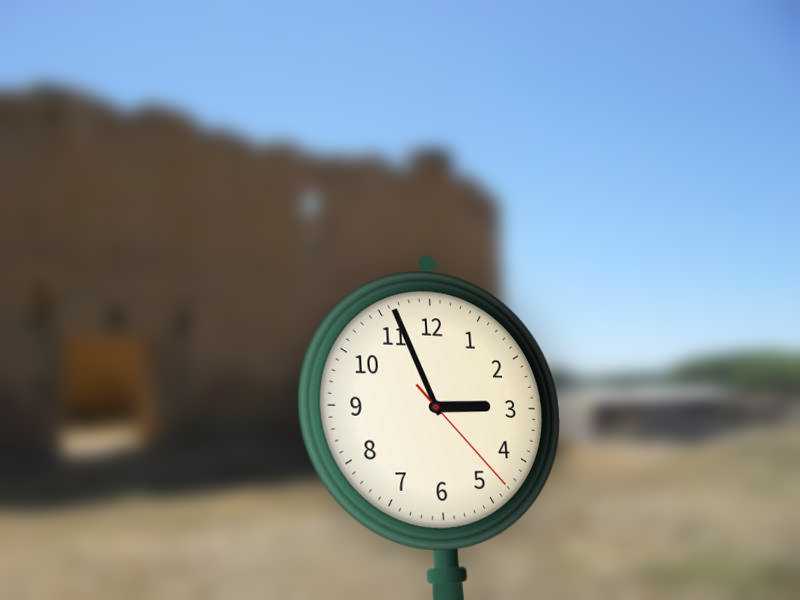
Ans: h=2 m=56 s=23
